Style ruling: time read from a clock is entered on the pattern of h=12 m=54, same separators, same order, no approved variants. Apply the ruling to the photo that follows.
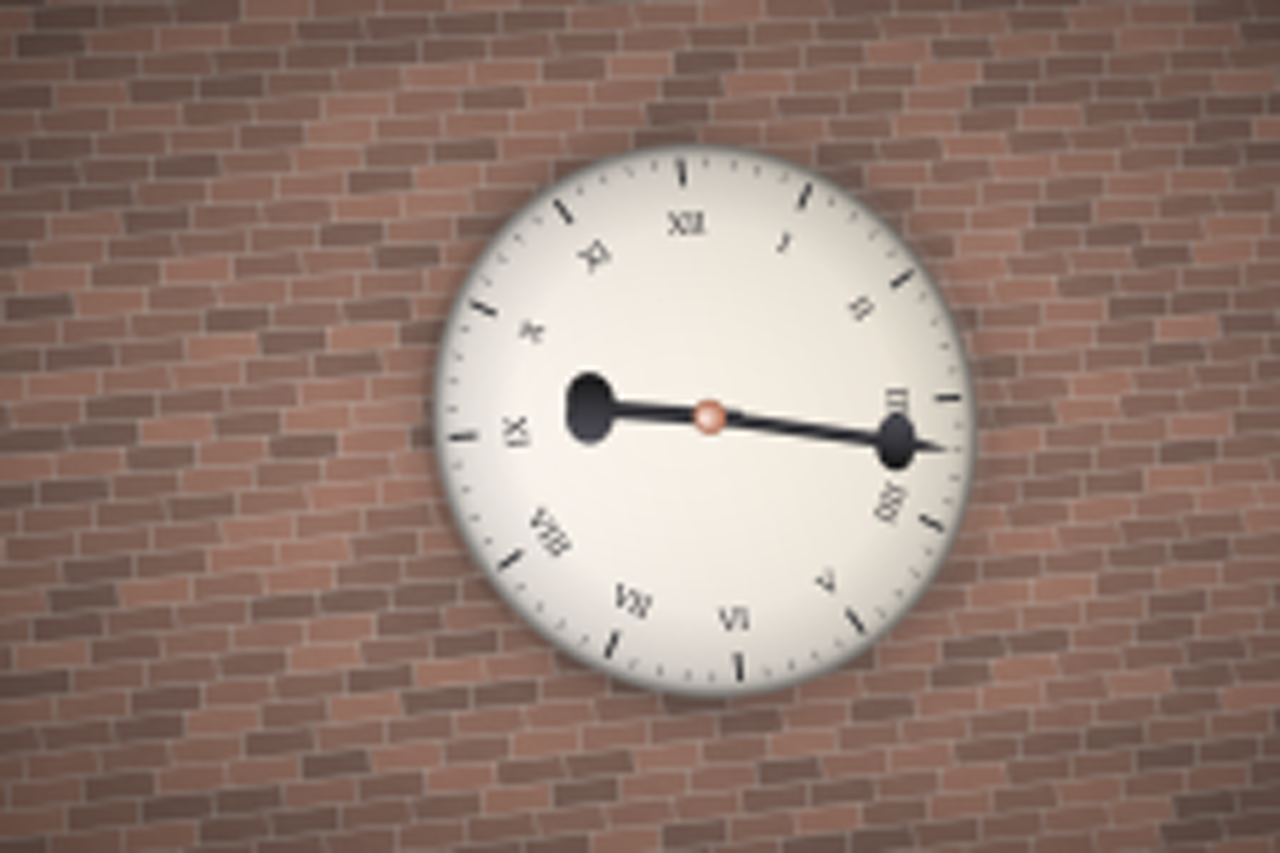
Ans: h=9 m=17
